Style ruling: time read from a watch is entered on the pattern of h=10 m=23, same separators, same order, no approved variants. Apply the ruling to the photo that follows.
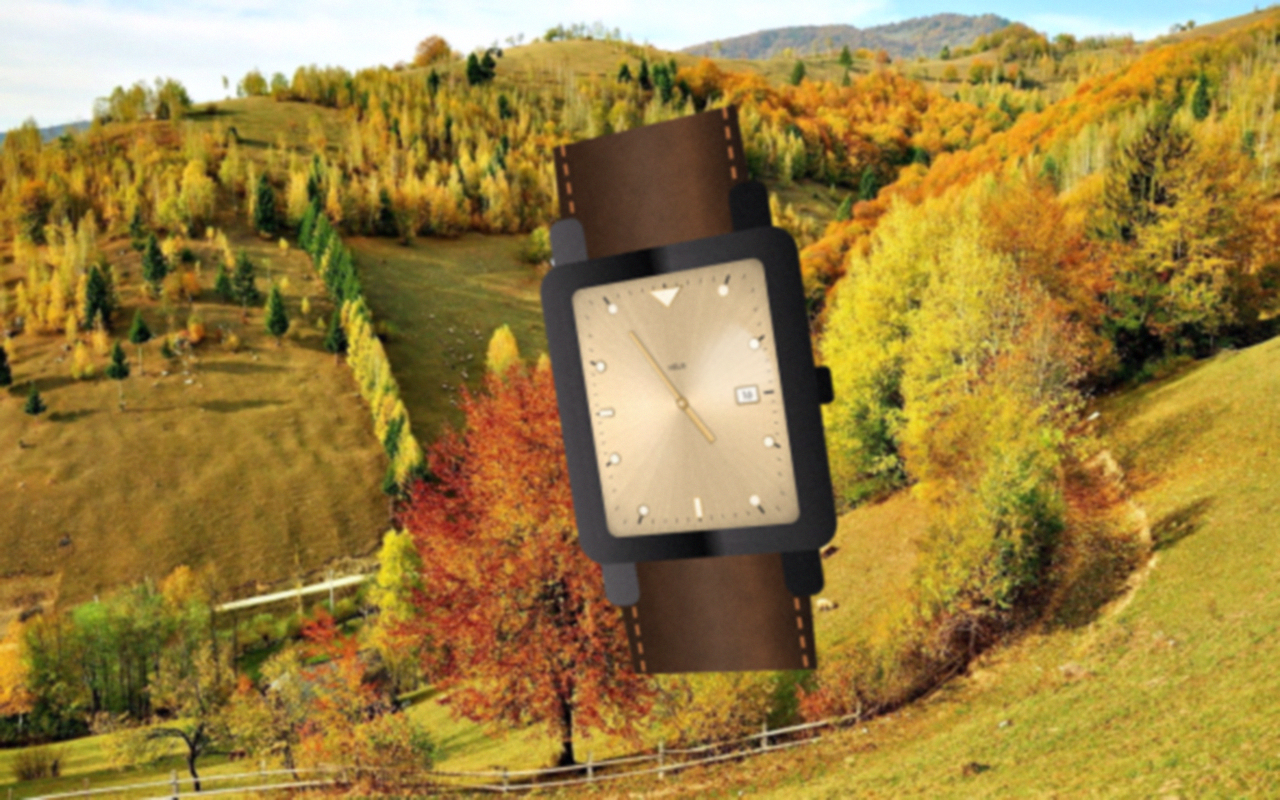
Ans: h=4 m=55
